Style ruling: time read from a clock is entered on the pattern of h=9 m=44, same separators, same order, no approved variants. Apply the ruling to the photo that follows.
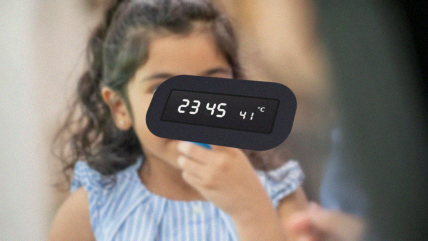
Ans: h=23 m=45
